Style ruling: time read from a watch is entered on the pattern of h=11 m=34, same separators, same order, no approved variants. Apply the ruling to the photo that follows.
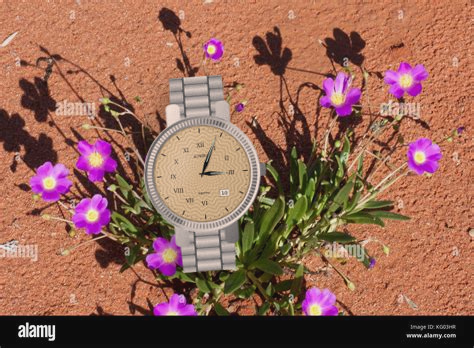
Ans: h=3 m=4
